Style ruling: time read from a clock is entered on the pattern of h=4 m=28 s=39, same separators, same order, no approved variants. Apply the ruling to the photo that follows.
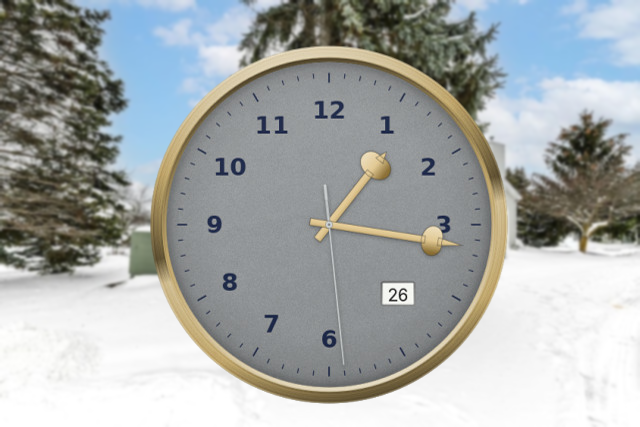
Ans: h=1 m=16 s=29
